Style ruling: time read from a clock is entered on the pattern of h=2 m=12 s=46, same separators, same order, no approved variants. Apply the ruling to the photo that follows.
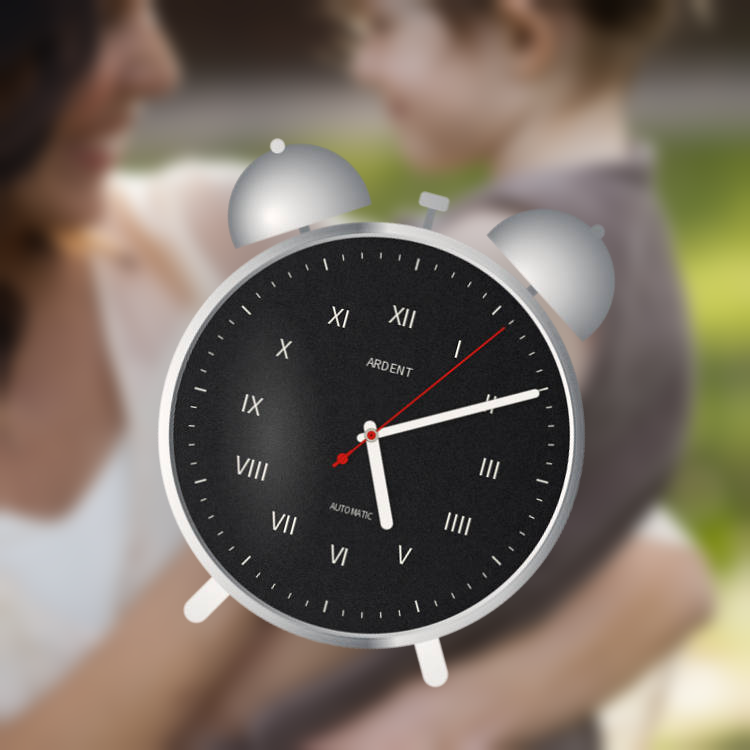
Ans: h=5 m=10 s=6
